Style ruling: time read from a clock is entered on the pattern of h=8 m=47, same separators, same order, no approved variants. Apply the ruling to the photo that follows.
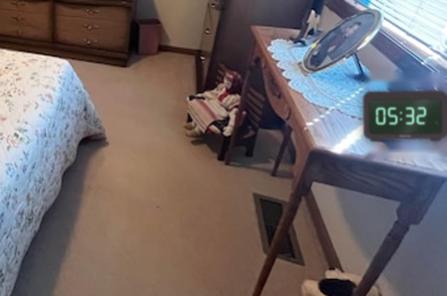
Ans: h=5 m=32
